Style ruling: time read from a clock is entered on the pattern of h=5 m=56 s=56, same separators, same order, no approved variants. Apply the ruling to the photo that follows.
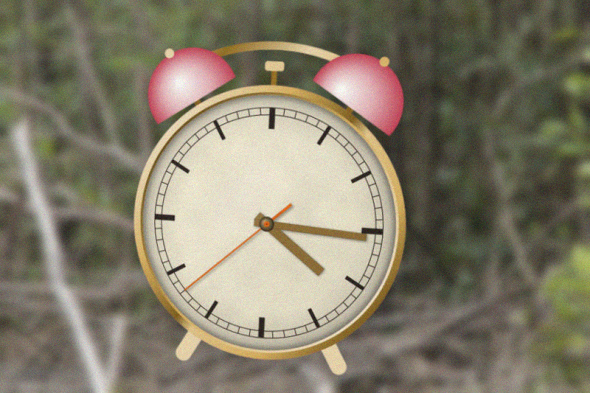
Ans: h=4 m=15 s=38
